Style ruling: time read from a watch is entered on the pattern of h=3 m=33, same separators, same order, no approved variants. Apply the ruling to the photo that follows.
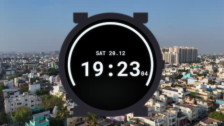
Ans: h=19 m=23
